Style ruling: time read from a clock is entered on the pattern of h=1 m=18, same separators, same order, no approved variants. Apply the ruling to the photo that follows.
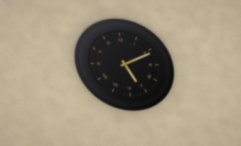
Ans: h=5 m=11
